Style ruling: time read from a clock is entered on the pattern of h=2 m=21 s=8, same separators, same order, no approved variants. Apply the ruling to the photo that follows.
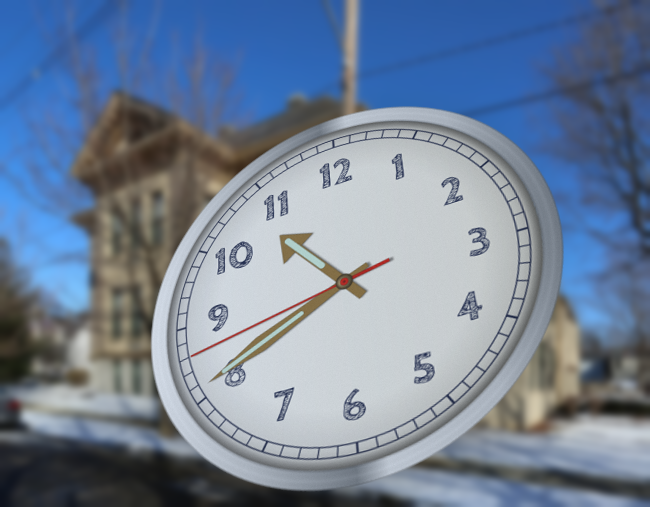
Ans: h=10 m=40 s=43
